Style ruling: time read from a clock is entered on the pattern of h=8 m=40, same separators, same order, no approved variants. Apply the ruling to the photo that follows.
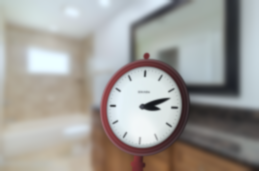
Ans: h=3 m=12
